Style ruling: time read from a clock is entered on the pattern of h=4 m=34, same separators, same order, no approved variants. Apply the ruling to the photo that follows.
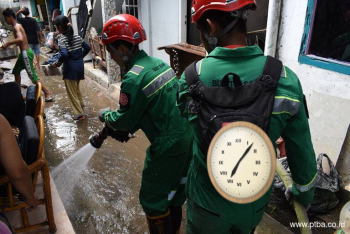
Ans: h=7 m=7
